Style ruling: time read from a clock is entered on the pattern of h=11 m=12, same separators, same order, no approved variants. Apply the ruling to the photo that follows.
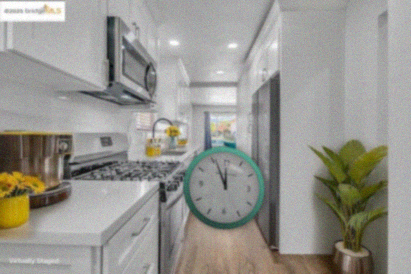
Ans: h=11 m=56
